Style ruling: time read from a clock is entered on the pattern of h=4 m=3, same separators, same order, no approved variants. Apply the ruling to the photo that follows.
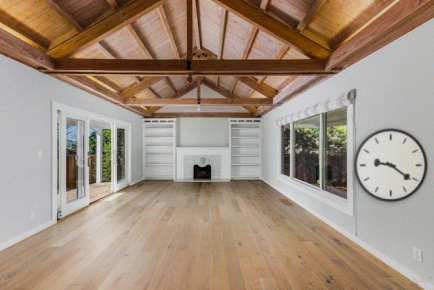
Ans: h=9 m=21
